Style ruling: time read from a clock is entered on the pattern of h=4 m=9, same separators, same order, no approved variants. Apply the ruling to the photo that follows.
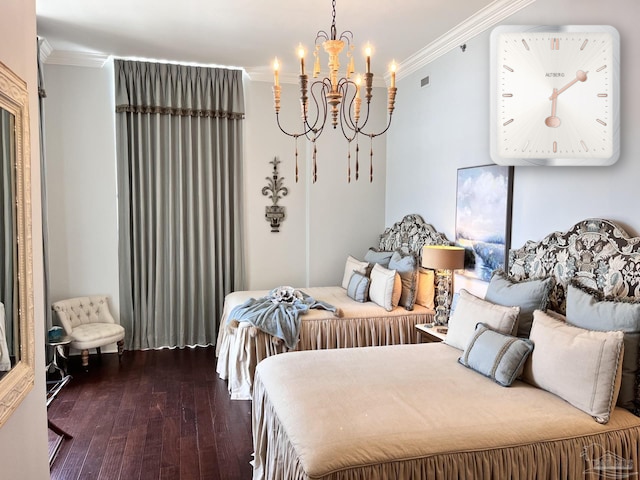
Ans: h=6 m=9
